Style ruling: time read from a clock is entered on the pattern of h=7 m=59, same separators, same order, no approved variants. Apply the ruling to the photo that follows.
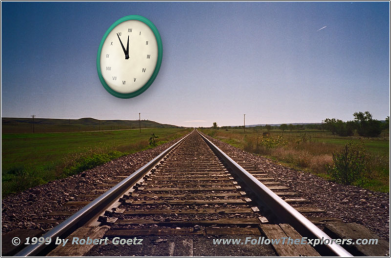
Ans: h=11 m=54
